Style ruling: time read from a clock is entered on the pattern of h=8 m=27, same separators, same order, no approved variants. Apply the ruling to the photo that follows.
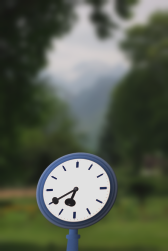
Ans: h=6 m=40
